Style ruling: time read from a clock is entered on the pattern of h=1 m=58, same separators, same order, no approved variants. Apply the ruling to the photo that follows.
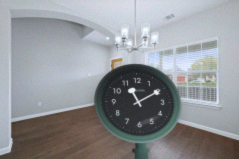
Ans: h=11 m=10
